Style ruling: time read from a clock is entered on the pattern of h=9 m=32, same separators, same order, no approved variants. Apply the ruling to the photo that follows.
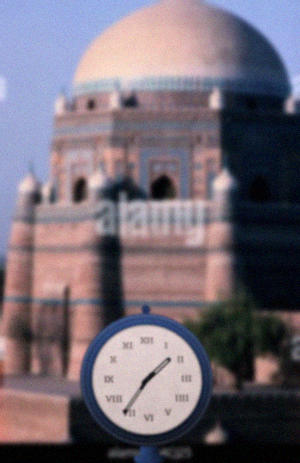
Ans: h=1 m=36
